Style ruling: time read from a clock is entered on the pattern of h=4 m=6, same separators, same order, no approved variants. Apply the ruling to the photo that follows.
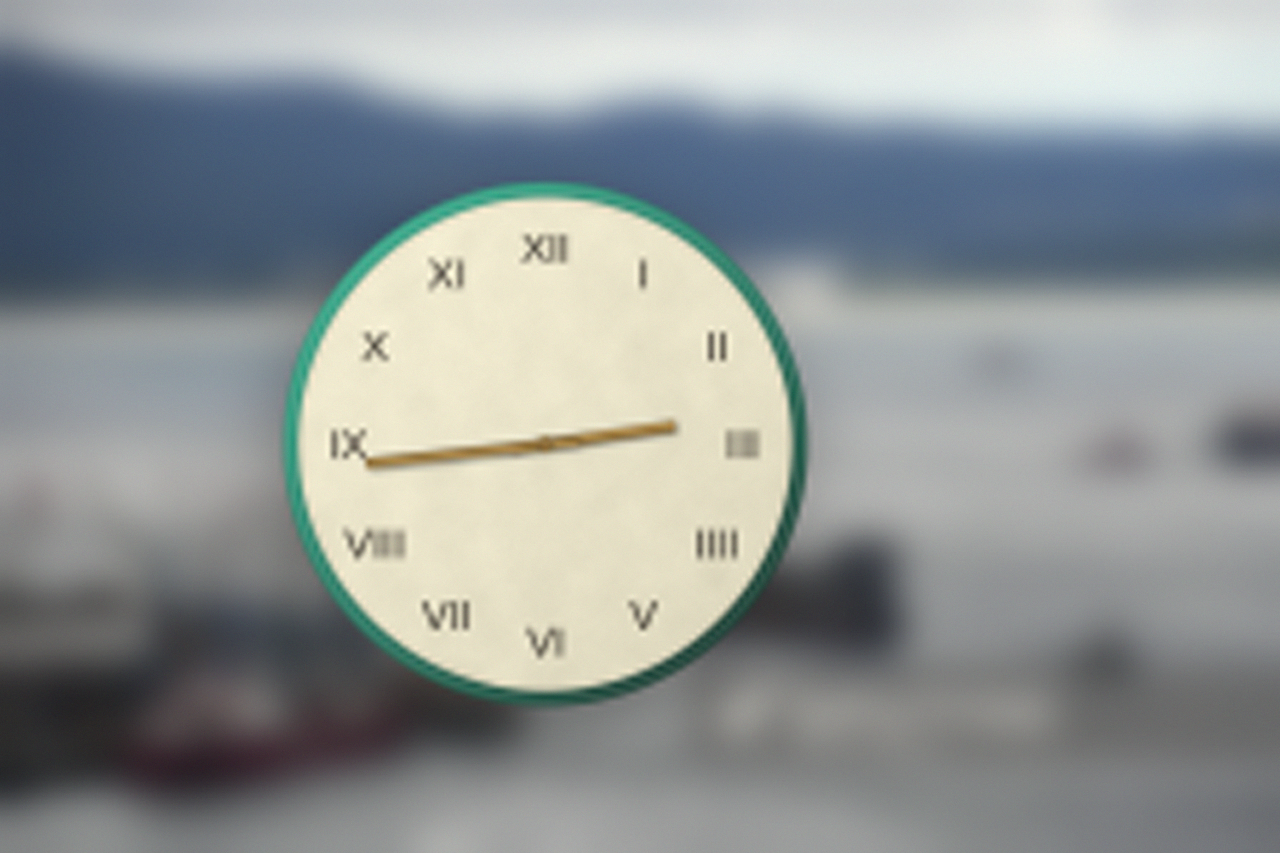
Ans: h=2 m=44
